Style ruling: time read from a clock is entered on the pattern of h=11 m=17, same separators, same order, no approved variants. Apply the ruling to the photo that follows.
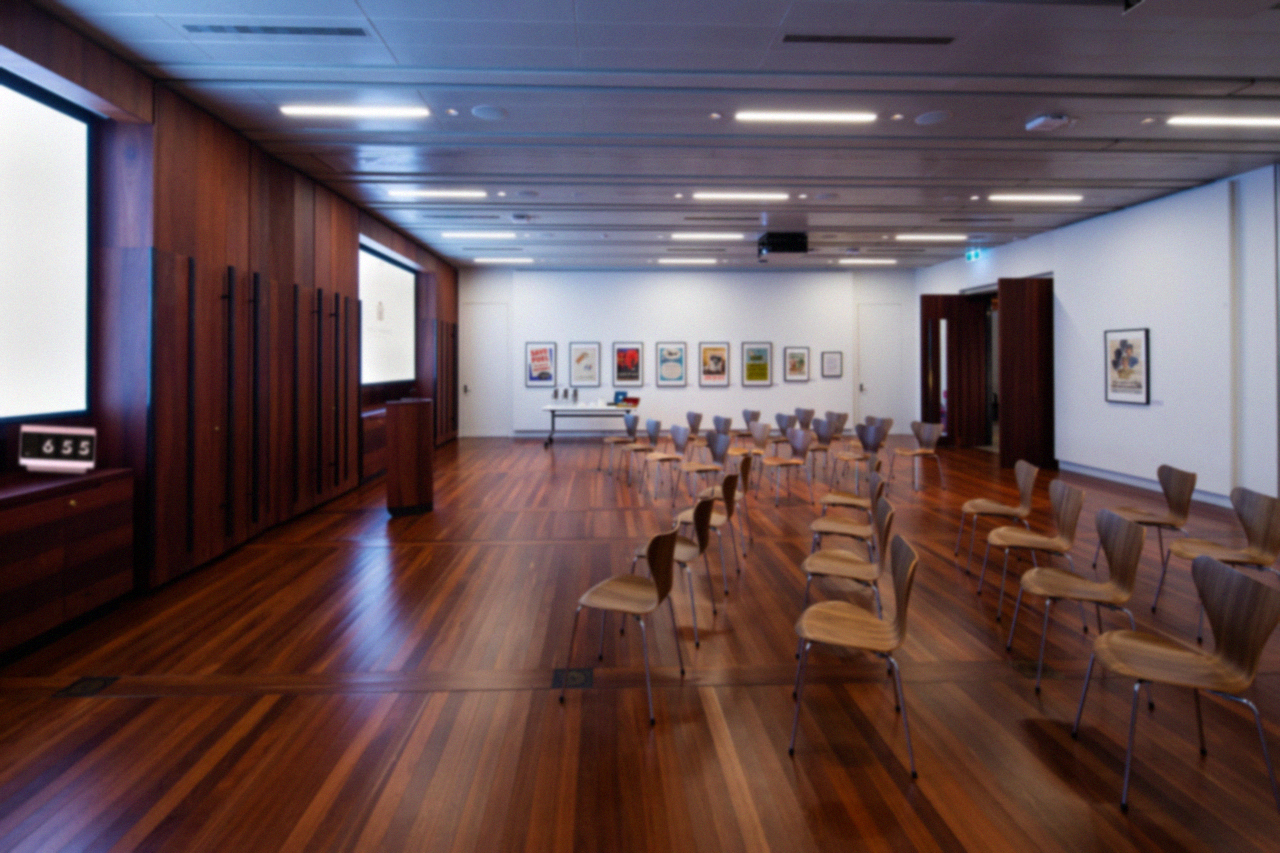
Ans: h=6 m=55
